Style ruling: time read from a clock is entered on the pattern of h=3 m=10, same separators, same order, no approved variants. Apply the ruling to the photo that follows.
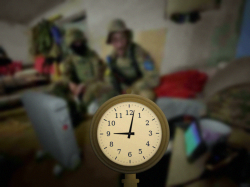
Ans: h=9 m=2
